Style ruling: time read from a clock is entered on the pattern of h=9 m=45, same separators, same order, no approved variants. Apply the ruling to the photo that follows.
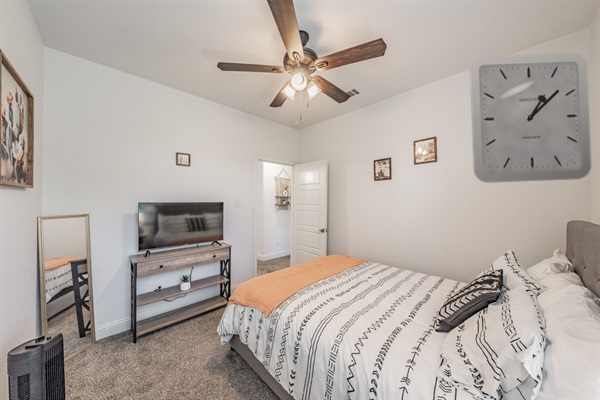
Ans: h=1 m=8
